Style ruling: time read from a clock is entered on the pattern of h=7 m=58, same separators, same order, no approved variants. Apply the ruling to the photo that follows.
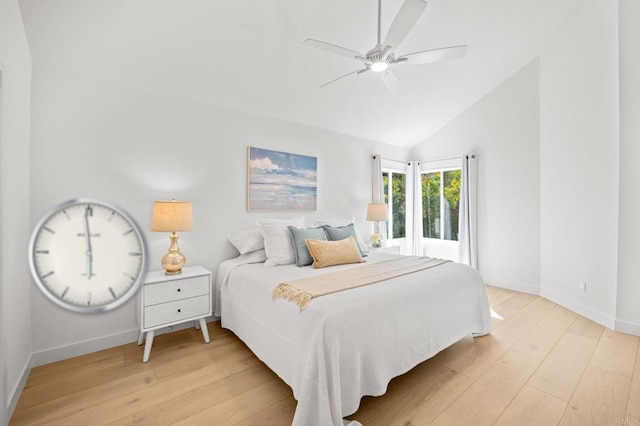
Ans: h=5 m=59
